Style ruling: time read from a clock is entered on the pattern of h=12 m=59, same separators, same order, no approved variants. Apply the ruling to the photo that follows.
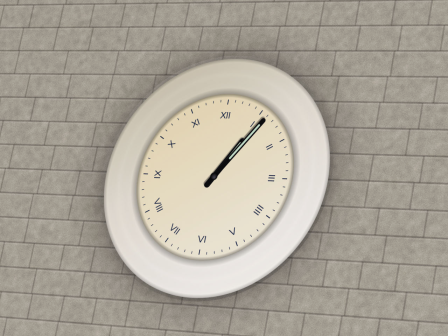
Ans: h=1 m=6
